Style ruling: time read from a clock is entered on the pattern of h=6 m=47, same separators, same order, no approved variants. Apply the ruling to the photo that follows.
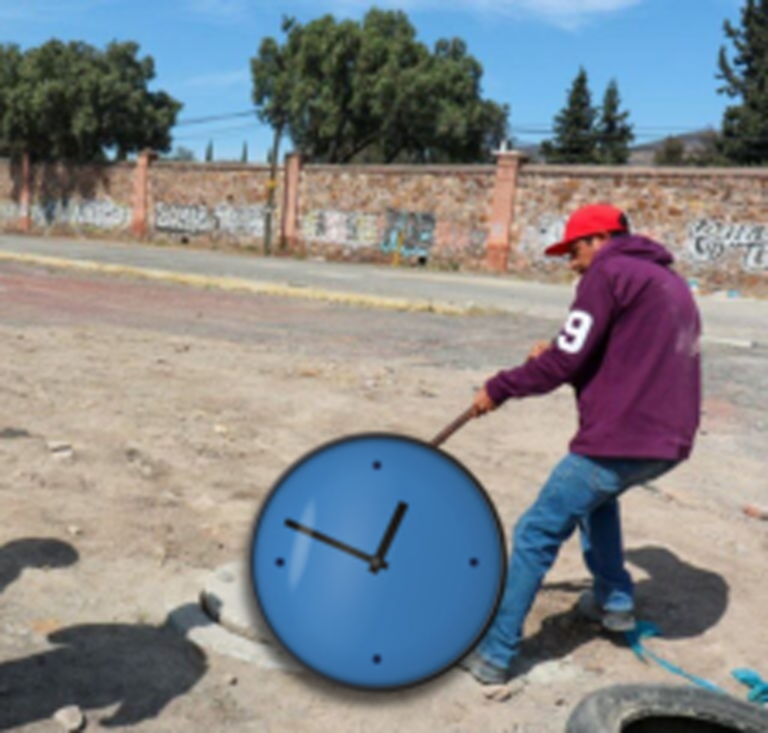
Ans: h=12 m=49
